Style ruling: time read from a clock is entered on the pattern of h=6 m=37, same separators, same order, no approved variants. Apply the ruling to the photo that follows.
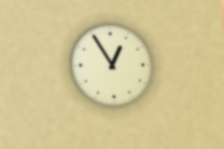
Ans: h=12 m=55
